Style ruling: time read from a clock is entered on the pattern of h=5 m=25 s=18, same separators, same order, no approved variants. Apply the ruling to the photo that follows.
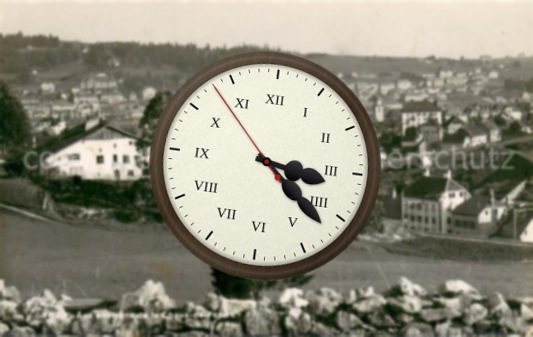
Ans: h=3 m=21 s=53
